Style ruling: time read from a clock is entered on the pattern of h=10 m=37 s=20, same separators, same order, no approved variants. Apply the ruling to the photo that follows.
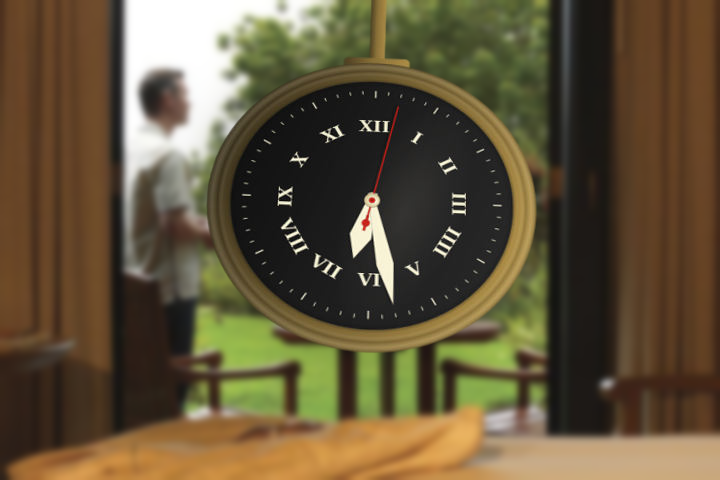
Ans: h=6 m=28 s=2
